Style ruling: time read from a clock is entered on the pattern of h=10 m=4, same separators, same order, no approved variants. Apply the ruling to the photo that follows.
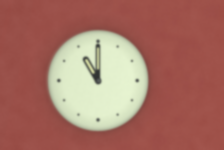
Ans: h=11 m=0
